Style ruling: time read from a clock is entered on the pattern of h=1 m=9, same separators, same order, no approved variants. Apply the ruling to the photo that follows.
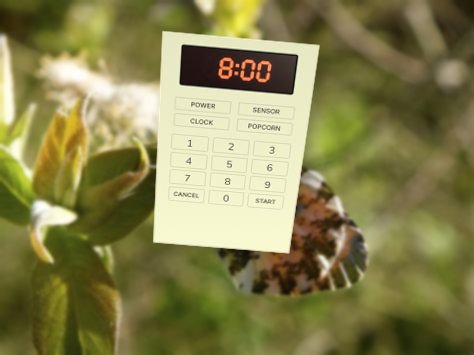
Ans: h=8 m=0
